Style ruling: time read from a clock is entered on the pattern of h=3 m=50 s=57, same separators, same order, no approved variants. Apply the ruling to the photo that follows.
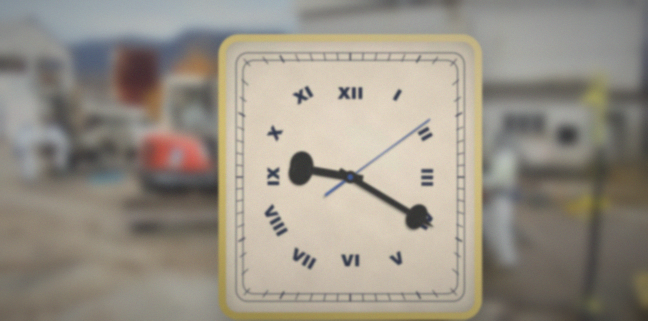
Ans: h=9 m=20 s=9
